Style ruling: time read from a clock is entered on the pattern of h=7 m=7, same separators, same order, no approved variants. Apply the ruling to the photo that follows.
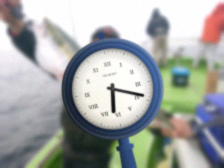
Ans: h=6 m=19
